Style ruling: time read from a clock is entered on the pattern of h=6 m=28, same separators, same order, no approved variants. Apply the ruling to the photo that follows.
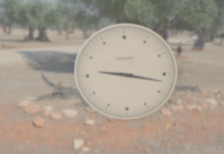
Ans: h=9 m=17
